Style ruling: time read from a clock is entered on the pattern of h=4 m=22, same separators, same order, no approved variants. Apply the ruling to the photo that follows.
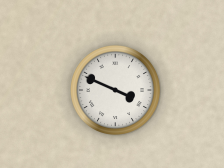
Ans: h=3 m=49
